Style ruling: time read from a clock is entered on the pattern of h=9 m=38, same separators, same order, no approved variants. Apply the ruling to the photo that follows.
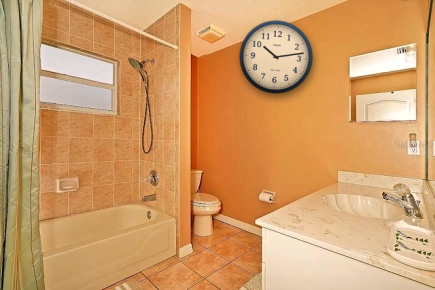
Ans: h=10 m=13
